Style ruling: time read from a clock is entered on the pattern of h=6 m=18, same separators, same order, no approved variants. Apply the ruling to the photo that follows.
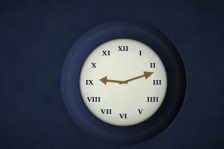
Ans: h=9 m=12
